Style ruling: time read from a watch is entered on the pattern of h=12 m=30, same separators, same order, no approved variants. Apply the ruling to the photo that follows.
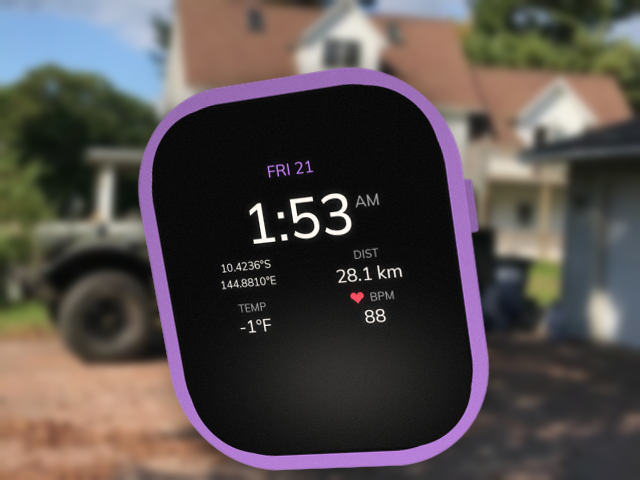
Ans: h=1 m=53
